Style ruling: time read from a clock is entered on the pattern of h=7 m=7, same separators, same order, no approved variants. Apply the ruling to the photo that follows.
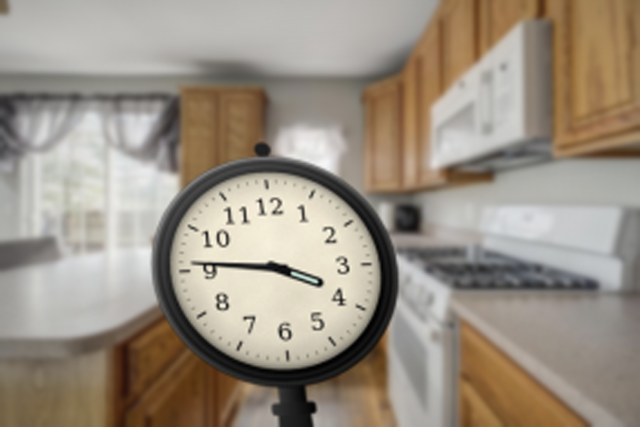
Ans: h=3 m=46
